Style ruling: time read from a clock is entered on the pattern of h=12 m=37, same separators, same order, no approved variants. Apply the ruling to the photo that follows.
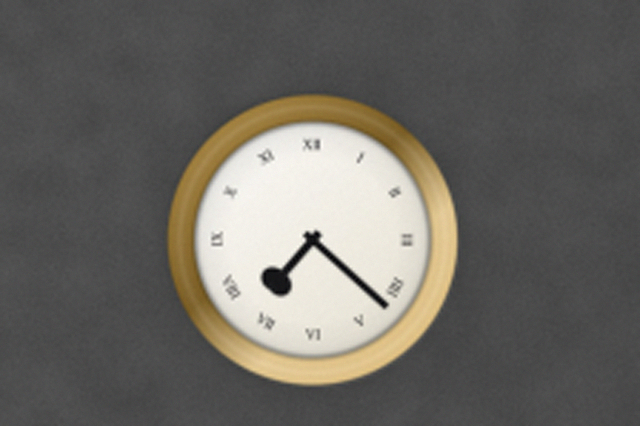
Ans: h=7 m=22
